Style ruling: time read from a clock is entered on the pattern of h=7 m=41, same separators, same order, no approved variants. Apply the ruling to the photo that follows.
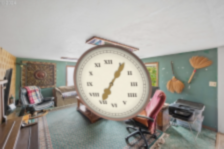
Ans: h=7 m=6
